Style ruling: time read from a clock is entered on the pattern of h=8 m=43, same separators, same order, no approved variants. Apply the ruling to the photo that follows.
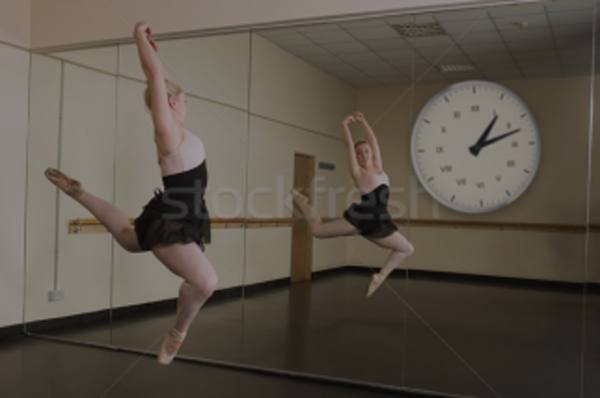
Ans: h=1 m=12
